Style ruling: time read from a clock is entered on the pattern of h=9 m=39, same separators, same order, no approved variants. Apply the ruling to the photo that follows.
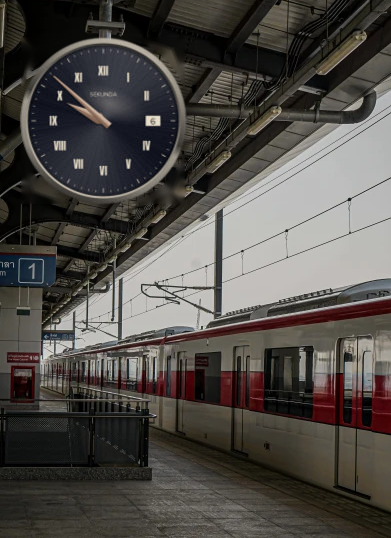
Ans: h=9 m=52
